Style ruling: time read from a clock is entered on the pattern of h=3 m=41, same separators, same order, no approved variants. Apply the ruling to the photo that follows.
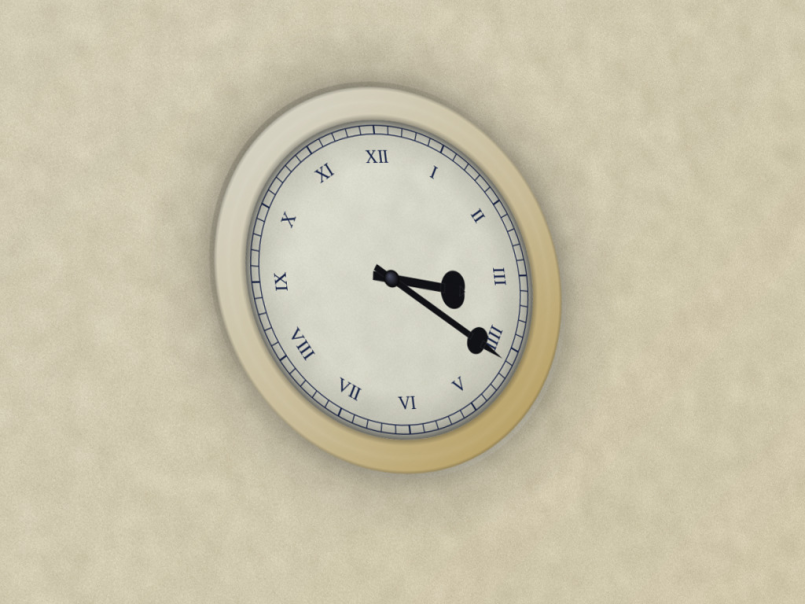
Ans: h=3 m=21
